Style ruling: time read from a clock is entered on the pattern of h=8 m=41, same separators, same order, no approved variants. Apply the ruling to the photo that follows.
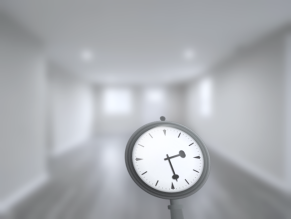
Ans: h=2 m=28
